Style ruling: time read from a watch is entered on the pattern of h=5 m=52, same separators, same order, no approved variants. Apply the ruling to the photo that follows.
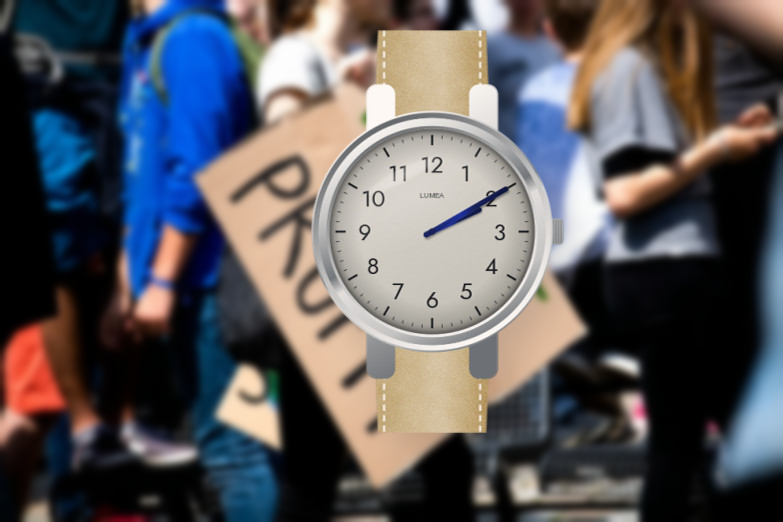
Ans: h=2 m=10
